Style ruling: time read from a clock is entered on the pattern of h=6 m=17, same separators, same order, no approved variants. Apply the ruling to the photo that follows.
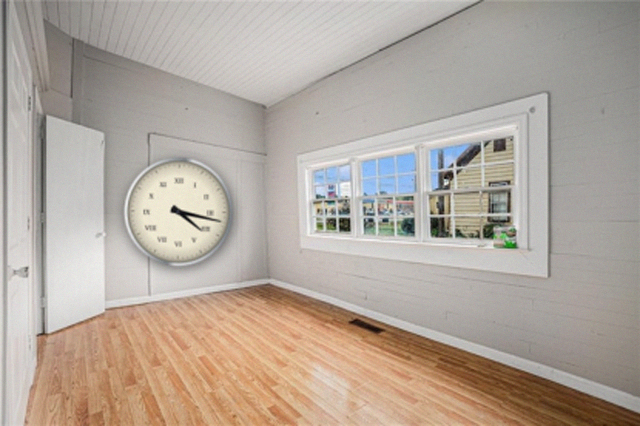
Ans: h=4 m=17
